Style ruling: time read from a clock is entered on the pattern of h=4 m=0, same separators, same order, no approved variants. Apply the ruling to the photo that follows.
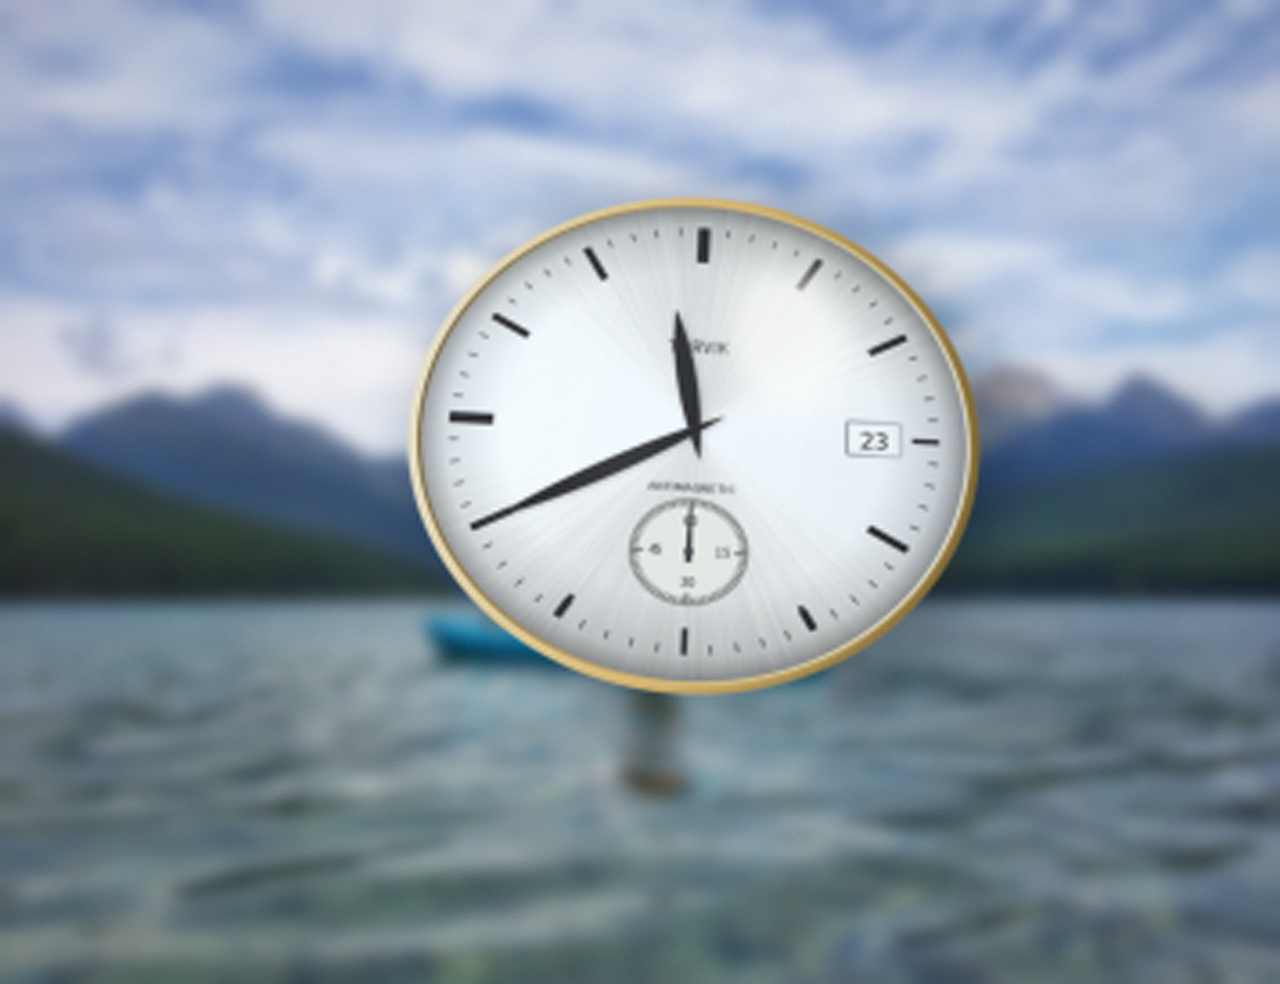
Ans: h=11 m=40
